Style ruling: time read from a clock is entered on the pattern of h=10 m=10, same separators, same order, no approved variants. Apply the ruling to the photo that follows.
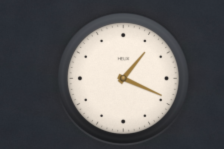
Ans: h=1 m=19
